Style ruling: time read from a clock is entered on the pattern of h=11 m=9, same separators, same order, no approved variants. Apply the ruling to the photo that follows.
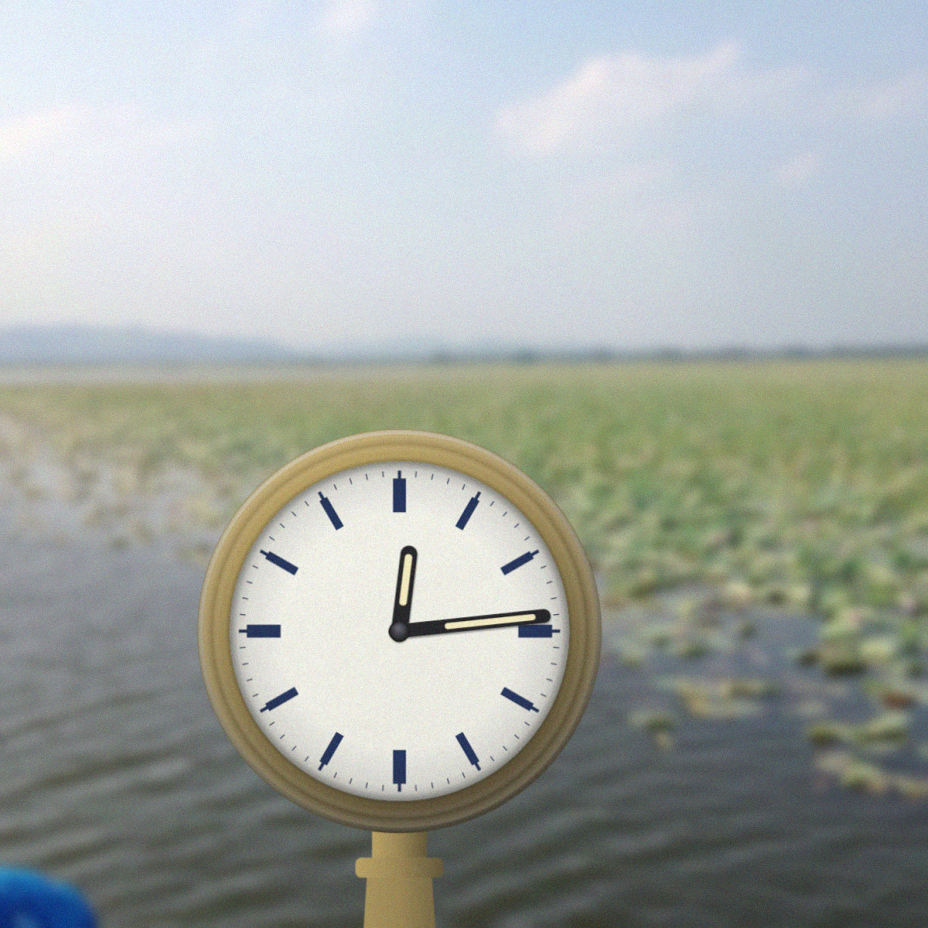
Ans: h=12 m=14
